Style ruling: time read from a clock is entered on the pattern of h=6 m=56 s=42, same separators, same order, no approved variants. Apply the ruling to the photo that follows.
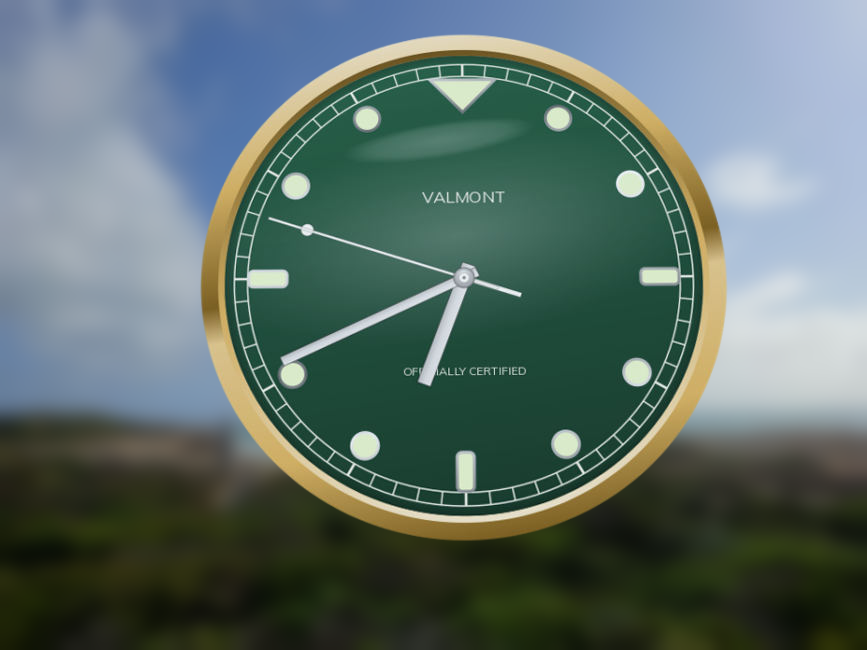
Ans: h=6 m=40 s=48
